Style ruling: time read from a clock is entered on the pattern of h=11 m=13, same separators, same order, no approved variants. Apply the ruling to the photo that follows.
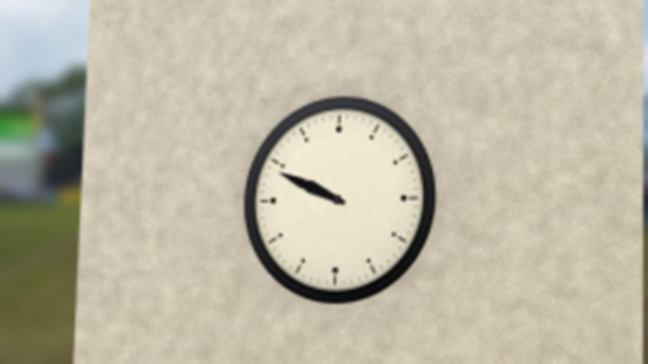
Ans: h=9 m=49
